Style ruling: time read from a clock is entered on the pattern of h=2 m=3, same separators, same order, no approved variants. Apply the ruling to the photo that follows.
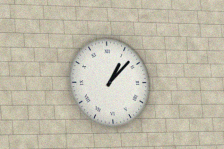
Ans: h=1 m=8
